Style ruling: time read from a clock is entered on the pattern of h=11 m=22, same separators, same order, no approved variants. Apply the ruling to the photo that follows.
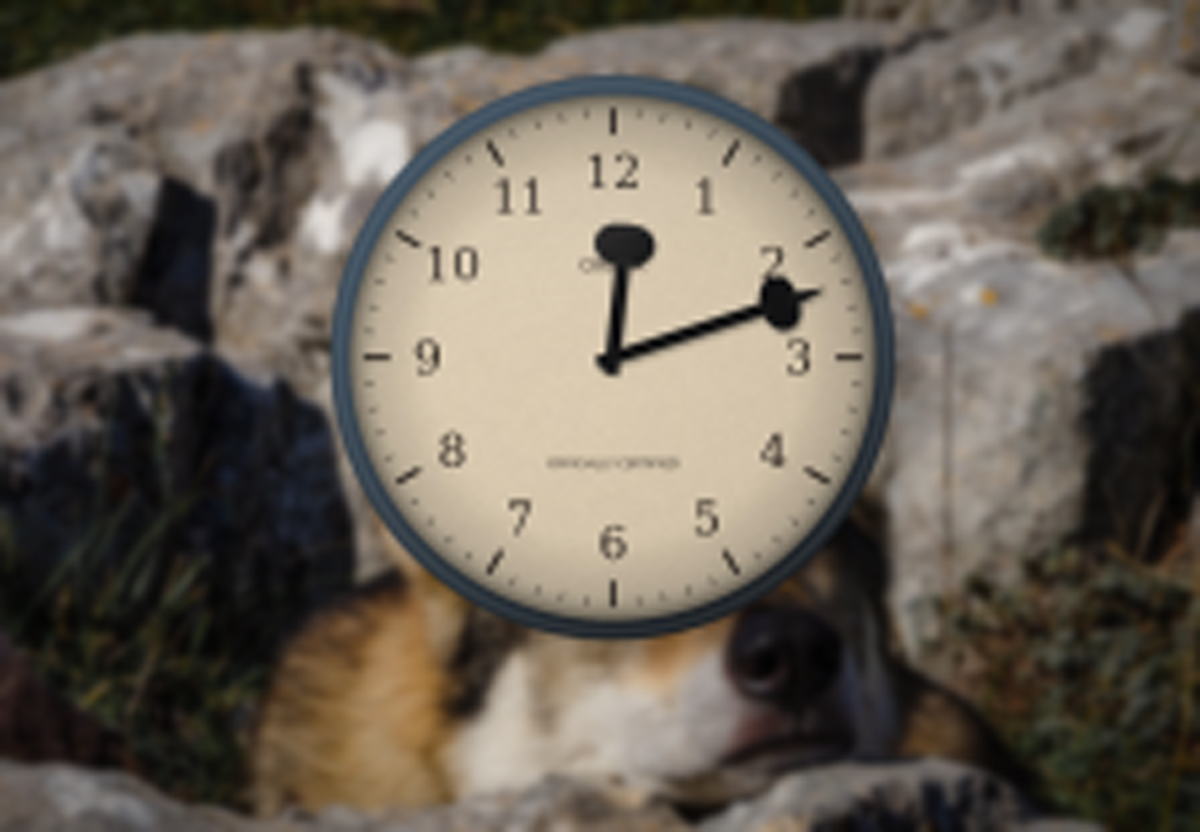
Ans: h=12 m=12
